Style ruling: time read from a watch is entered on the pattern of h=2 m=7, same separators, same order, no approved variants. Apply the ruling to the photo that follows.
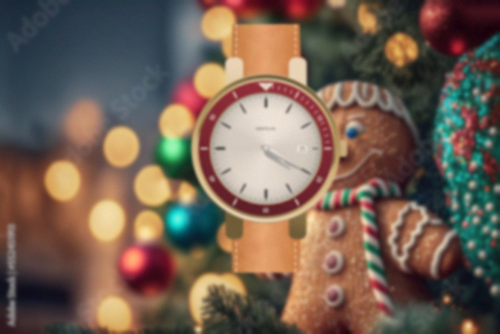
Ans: h=4 m=20
